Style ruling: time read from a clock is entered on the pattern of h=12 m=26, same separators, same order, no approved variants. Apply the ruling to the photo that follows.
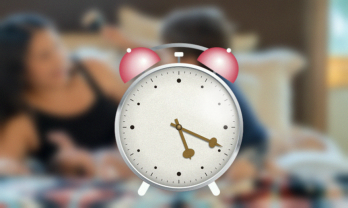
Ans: h=5 m=19
